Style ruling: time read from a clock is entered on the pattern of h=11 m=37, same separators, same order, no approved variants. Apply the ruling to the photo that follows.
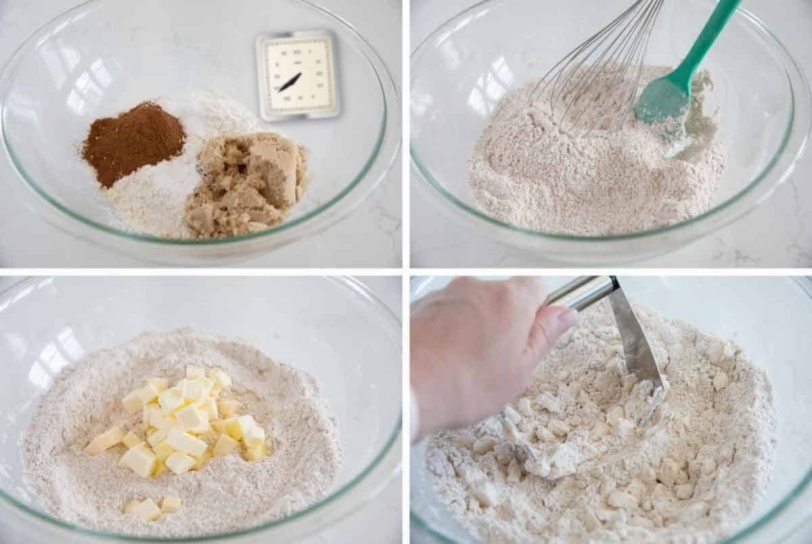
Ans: h=7 m=39
